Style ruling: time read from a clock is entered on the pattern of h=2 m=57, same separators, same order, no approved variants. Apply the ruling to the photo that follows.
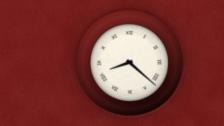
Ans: h=8 m=22
